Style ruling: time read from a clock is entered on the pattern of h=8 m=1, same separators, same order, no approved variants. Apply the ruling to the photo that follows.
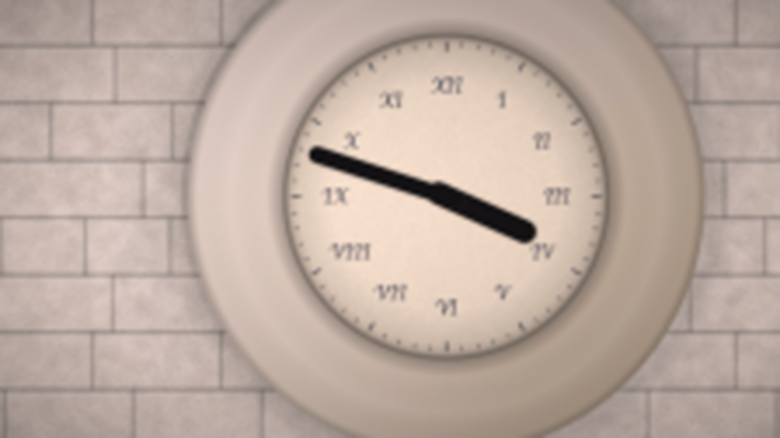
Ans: h=3 m=48
